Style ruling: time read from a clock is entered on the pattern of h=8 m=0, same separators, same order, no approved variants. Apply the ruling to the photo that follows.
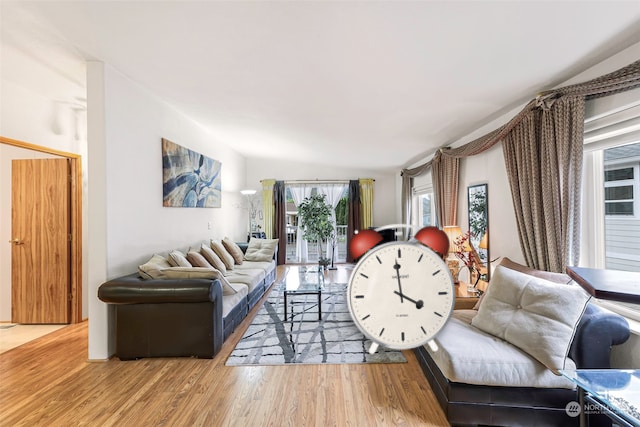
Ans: h=3 m=59
